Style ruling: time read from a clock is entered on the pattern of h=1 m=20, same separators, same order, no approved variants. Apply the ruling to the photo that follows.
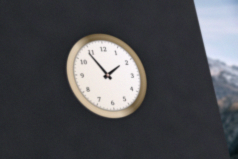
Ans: h=1 m=54
